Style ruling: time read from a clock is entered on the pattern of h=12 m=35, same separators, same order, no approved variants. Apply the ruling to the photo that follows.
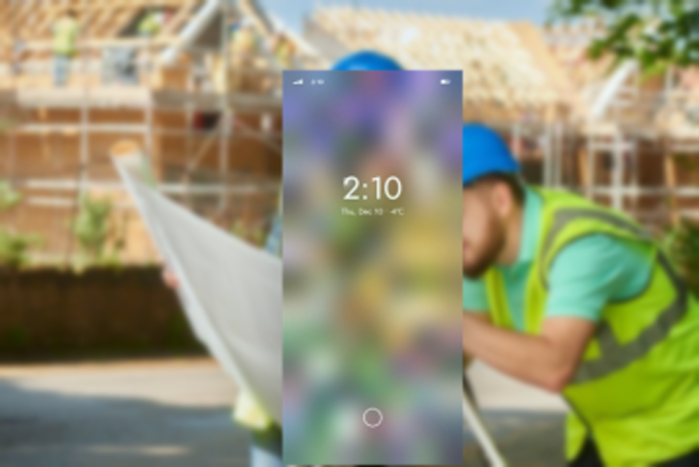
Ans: h=2 m=10
